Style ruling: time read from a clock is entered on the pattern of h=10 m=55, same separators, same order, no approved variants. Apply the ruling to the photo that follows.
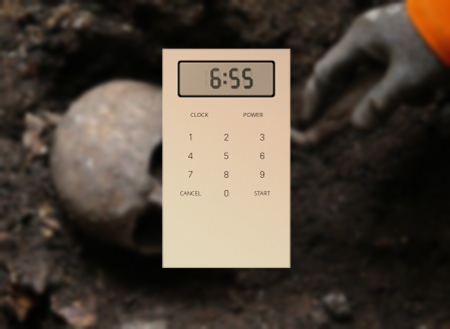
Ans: h=6 m=55
